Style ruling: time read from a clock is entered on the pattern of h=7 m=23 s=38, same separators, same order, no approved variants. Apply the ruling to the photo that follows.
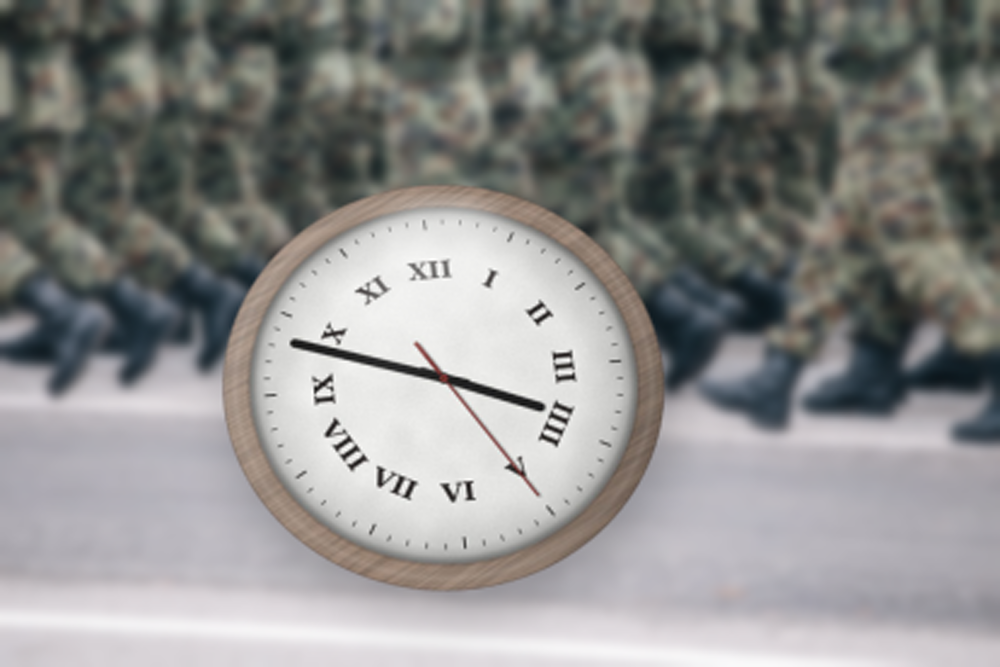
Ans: h=3 m=48 s=25
